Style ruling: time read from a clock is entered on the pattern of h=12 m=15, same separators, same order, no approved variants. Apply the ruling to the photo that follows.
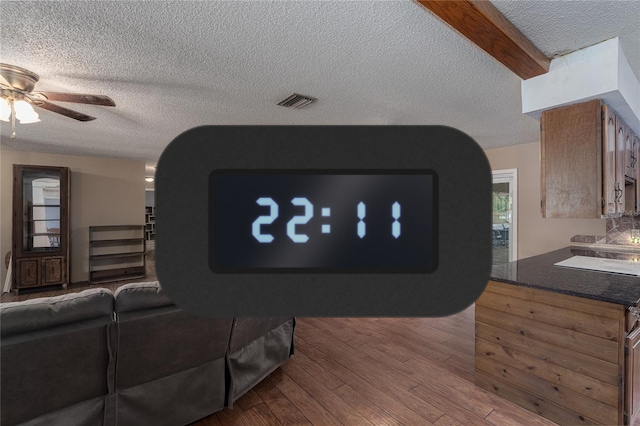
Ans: h=22 m=11
